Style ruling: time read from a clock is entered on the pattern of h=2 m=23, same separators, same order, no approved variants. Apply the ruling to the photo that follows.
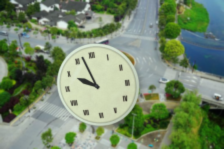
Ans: h=9 m=57
